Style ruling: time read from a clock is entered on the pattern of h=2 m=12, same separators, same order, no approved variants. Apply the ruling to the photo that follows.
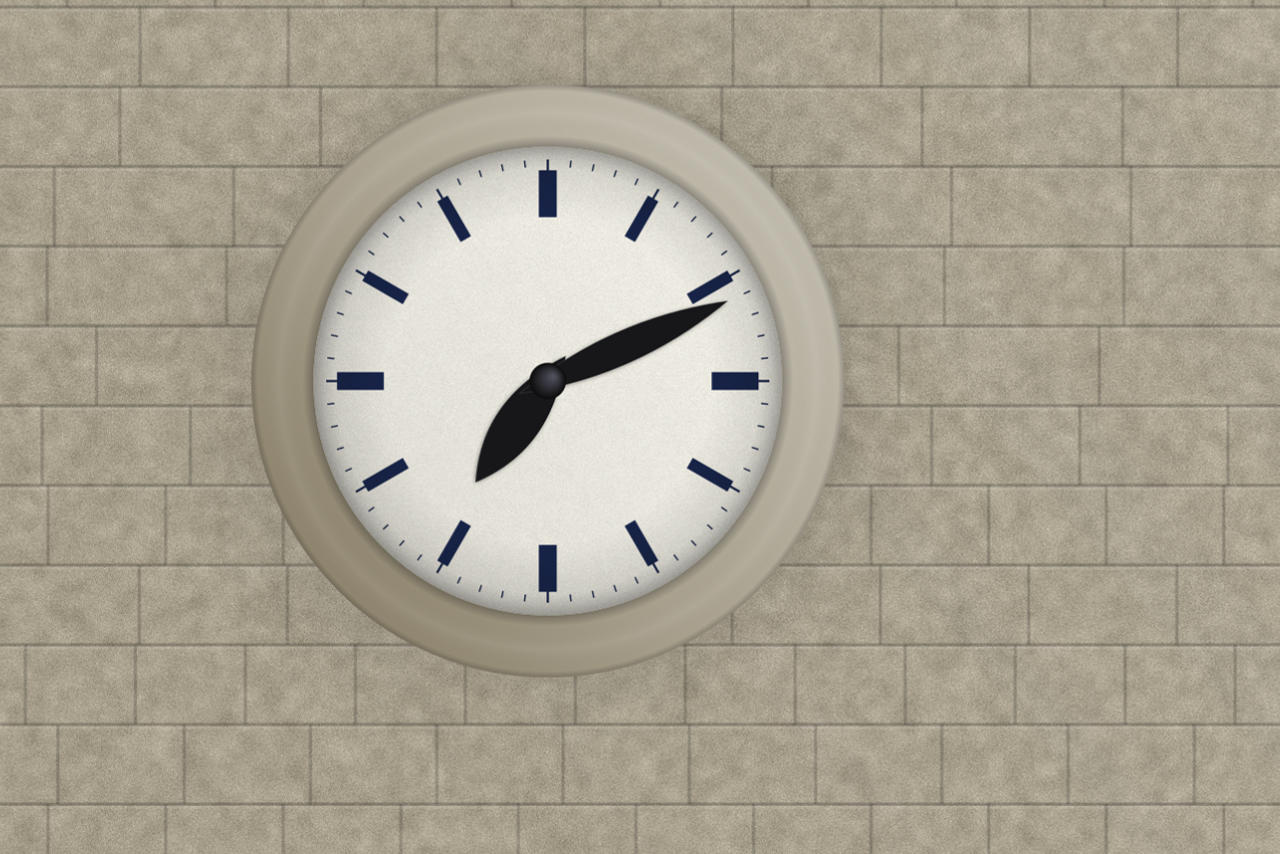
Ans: h=7 m=11
